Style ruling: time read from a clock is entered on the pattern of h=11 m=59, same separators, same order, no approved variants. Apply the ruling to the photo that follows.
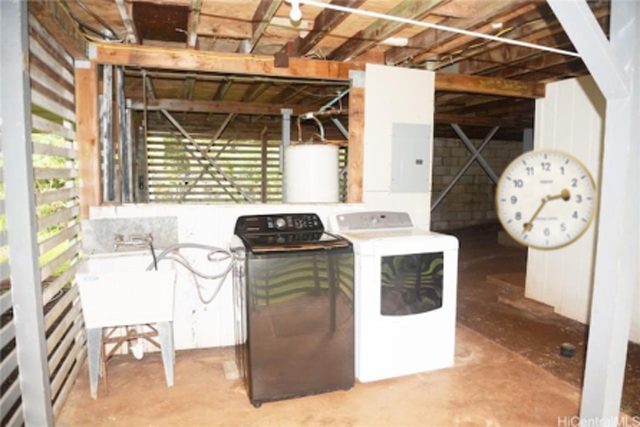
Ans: h=2 m=36
